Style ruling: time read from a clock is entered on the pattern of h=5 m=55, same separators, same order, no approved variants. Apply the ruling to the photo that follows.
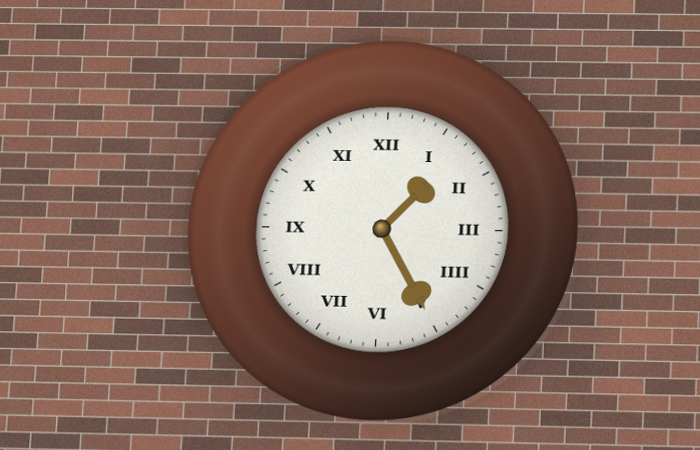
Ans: h=1 m=25
